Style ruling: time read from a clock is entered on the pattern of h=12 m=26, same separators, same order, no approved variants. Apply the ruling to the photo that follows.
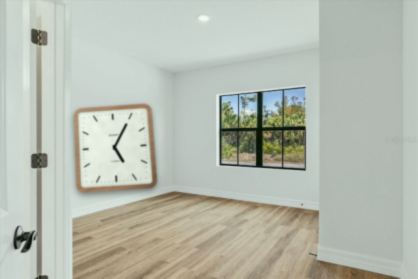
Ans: h=5 m=5
